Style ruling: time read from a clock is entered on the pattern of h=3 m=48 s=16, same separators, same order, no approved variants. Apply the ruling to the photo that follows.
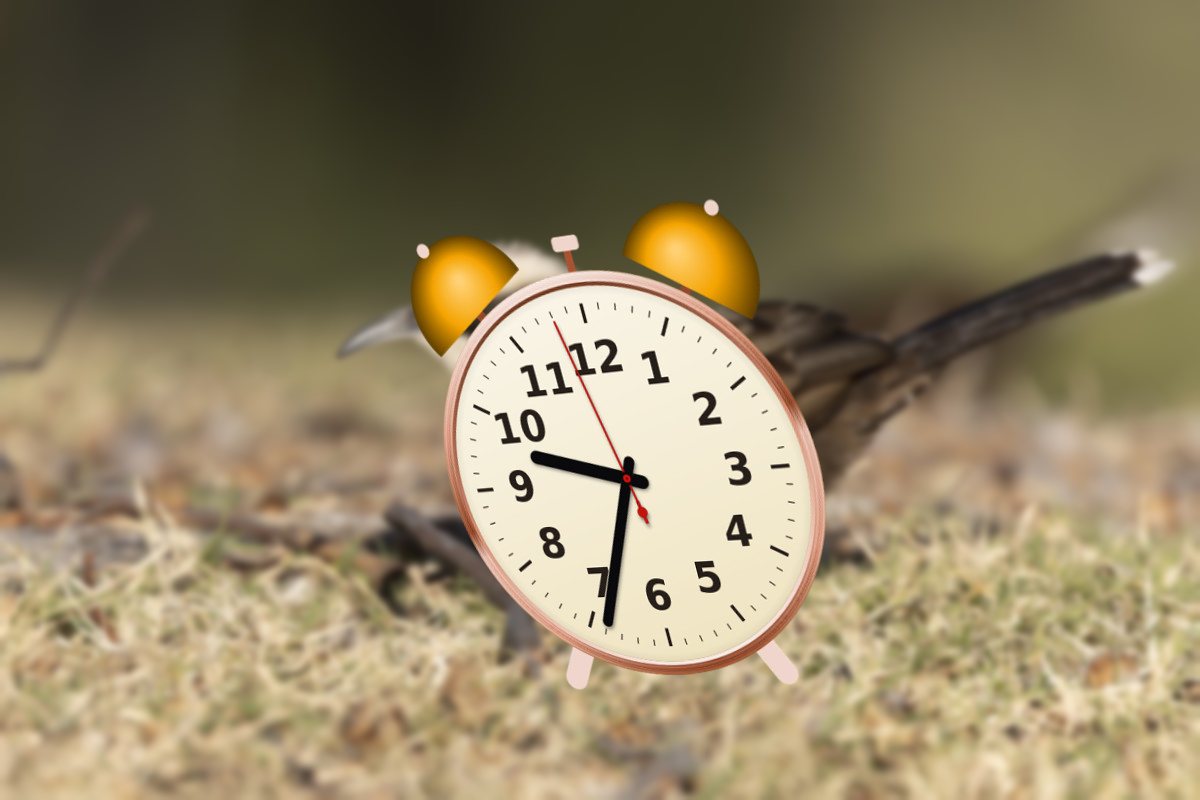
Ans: h=9 m=33 s=58
